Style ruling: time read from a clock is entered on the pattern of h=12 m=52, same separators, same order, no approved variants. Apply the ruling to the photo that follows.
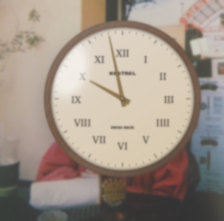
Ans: h=9 m=58
